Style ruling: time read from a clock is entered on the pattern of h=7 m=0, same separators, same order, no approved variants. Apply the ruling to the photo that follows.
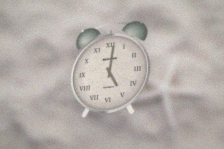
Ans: h=5 m=1
